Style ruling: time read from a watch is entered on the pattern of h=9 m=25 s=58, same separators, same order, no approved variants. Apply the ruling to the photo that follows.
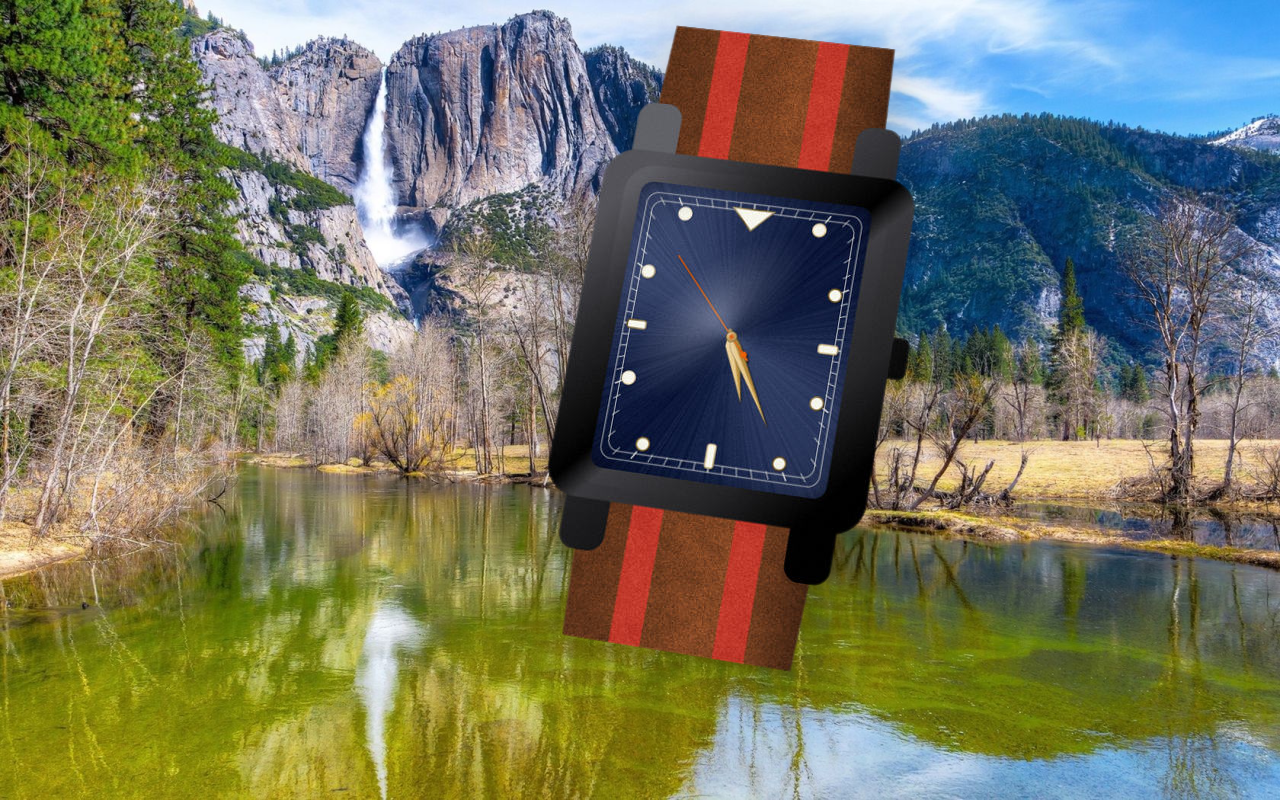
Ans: h=5 m=24 s=53
